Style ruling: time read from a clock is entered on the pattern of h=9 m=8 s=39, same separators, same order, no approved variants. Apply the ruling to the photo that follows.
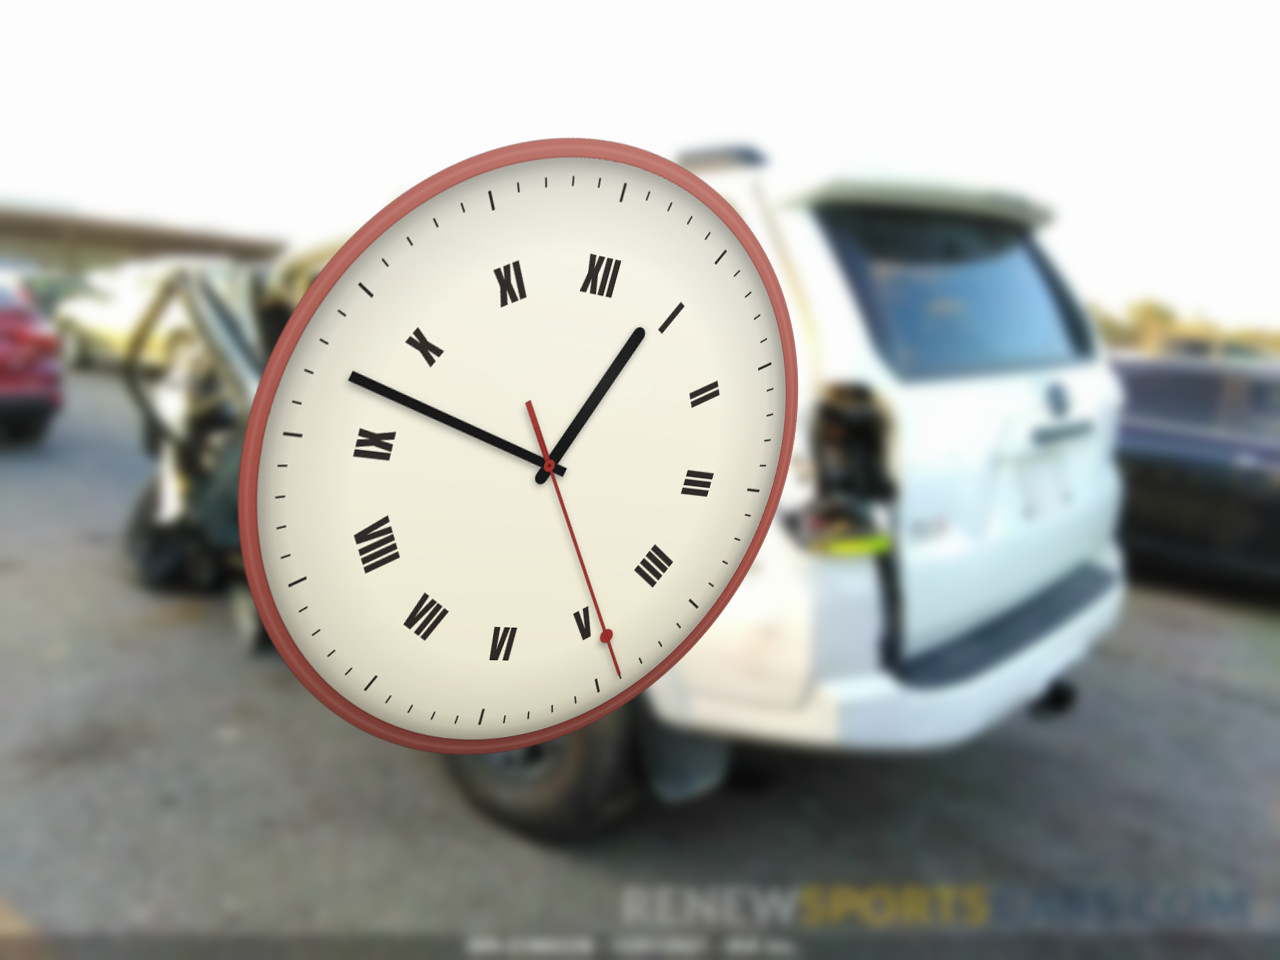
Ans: h=12 m=47 s=24
